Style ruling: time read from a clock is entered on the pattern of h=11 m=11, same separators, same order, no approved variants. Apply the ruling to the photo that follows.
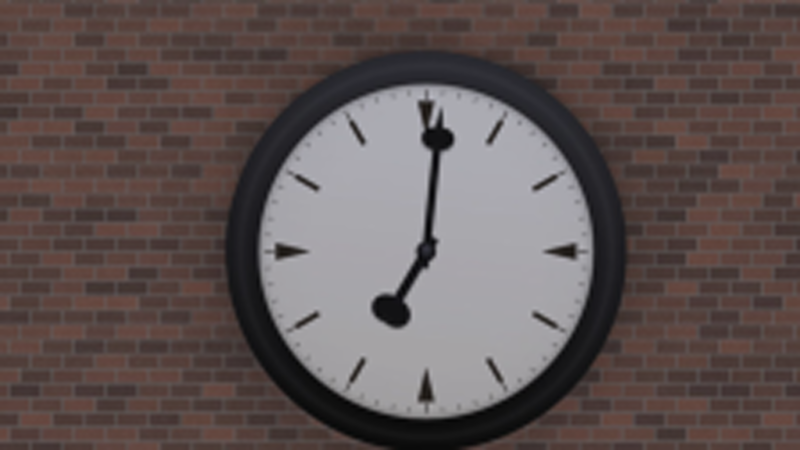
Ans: h=7 m=1
